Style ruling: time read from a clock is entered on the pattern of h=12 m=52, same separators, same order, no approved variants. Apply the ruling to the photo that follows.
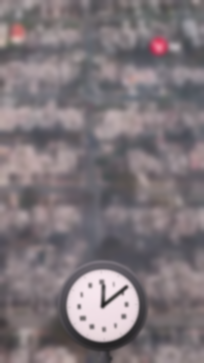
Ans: h=12 m=9
